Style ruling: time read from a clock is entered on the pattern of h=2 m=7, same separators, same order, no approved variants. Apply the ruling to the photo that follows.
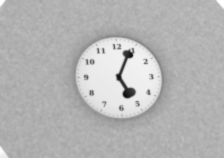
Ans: h=5 m=4
